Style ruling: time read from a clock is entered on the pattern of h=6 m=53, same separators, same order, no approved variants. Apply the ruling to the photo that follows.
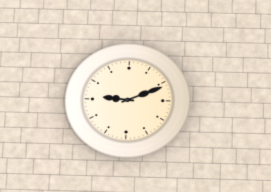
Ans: h=9 m=11
